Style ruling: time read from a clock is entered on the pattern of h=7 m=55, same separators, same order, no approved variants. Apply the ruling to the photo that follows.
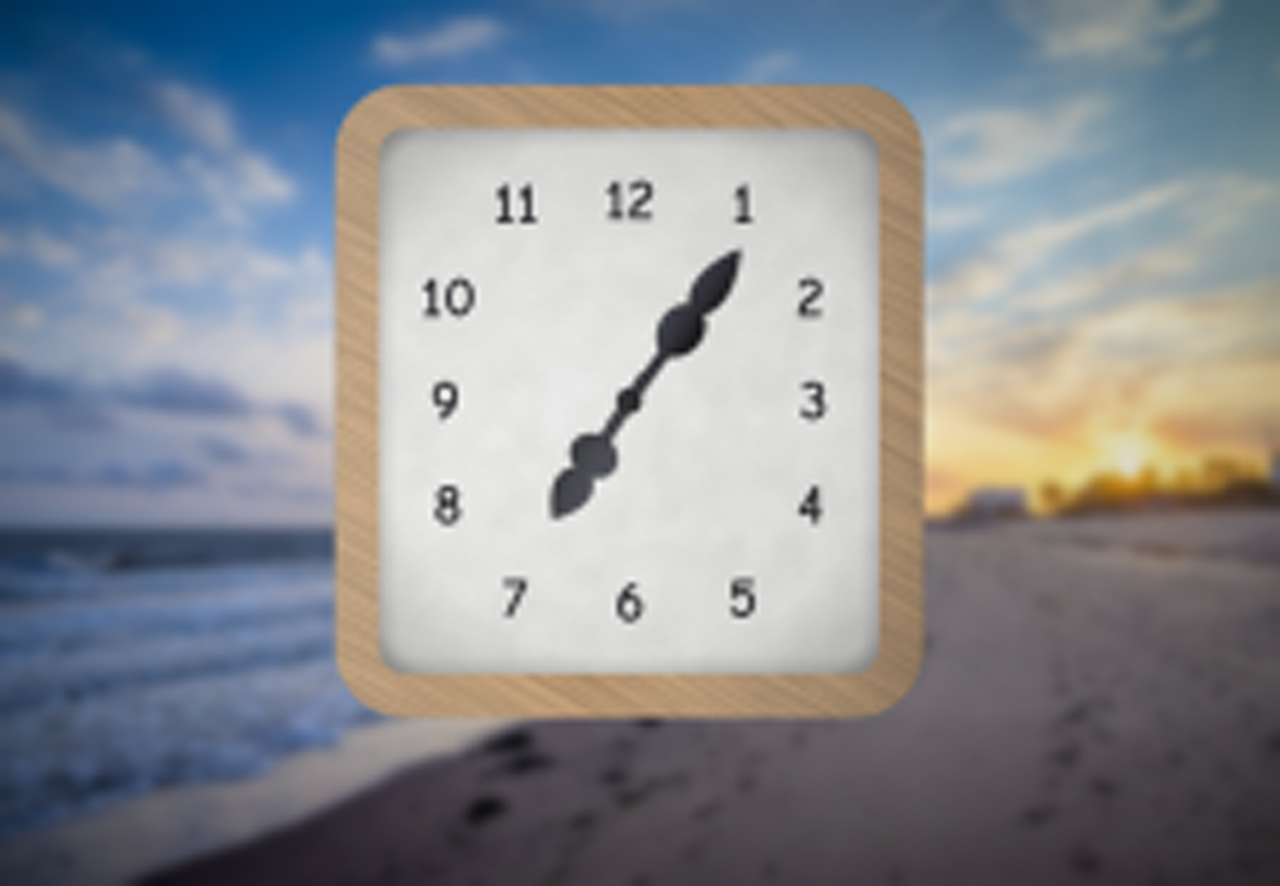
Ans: h=7 m=6
